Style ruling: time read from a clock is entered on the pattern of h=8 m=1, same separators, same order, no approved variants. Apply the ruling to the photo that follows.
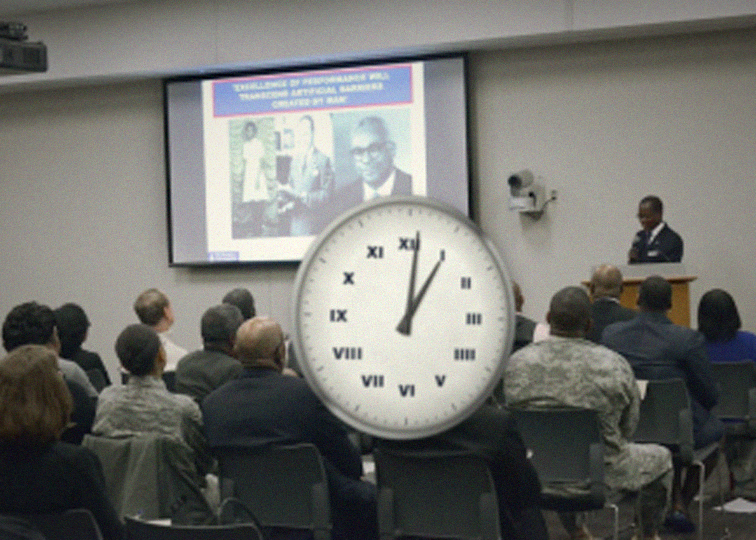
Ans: h=1 m=1
